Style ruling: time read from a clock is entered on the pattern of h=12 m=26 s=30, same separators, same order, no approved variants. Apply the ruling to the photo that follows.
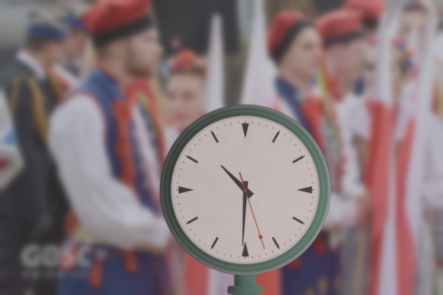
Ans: h=10 m=30 s=27
